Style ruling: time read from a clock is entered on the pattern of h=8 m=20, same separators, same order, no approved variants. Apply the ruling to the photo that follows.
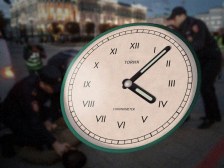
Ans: h=4 m=7
